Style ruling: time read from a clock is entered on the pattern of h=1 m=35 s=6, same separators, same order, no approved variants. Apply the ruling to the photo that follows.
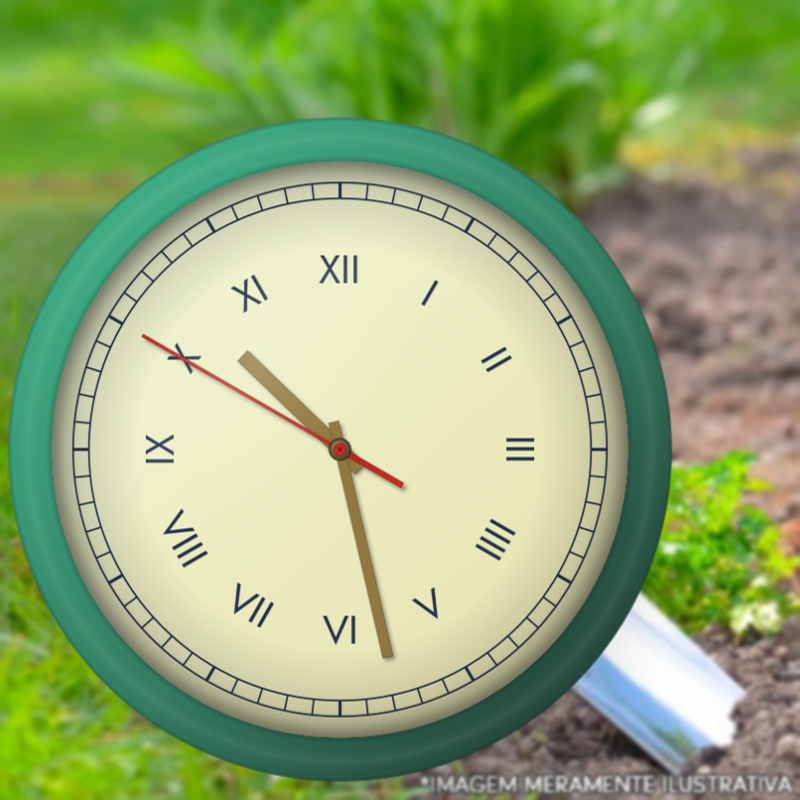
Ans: h=10 m=27 s=50
